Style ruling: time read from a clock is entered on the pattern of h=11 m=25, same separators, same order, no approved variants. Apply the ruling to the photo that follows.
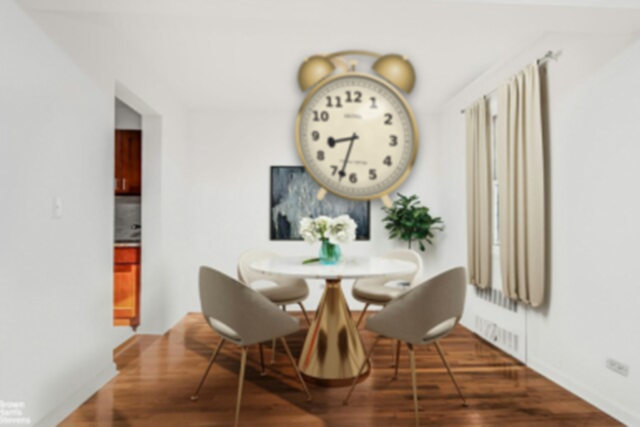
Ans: h=8 m=33
